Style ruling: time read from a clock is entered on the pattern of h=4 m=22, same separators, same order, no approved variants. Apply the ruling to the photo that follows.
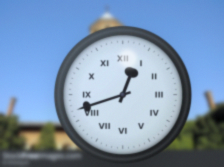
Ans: h=12 m=42
